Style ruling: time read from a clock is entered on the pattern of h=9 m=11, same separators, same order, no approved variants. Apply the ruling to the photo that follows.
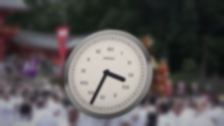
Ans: h=3 m=33
